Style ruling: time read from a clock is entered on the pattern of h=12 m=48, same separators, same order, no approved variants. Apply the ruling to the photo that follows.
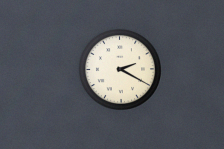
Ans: h=2 m=20
